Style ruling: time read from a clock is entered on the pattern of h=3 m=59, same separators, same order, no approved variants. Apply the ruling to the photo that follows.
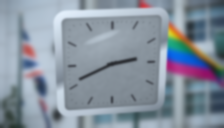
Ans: h=2 m=41
